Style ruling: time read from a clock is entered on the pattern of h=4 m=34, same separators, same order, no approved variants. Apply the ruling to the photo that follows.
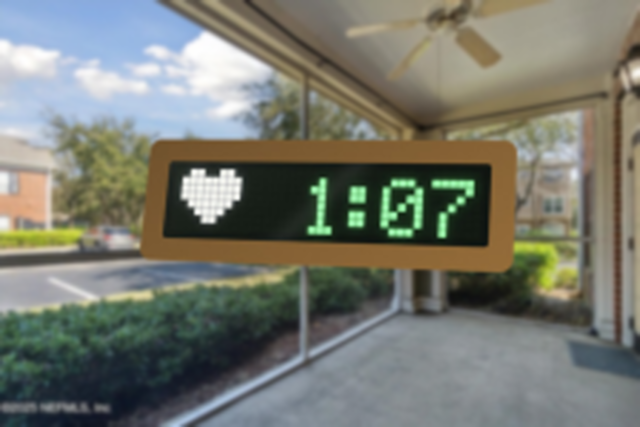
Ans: h=1 m=7
